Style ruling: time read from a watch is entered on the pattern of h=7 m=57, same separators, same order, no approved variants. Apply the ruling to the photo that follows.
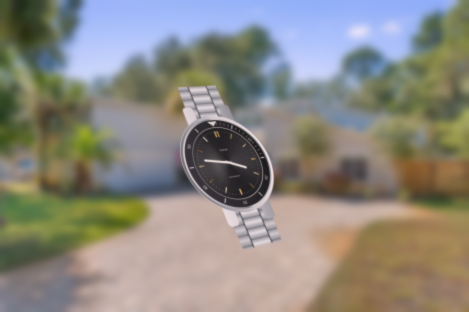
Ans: h=3 m=47
